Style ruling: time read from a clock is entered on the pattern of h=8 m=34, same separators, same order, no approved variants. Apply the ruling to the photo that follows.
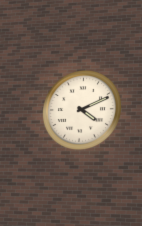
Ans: h=4 m=11
